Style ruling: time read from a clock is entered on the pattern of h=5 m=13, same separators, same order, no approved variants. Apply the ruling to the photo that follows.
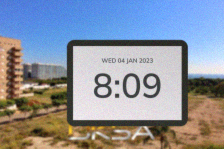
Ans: h=8 m=9
